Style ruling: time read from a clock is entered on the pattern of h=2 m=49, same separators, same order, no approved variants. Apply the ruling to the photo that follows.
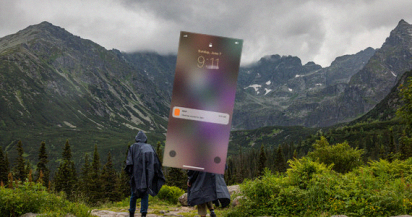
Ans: h=9 m=11
